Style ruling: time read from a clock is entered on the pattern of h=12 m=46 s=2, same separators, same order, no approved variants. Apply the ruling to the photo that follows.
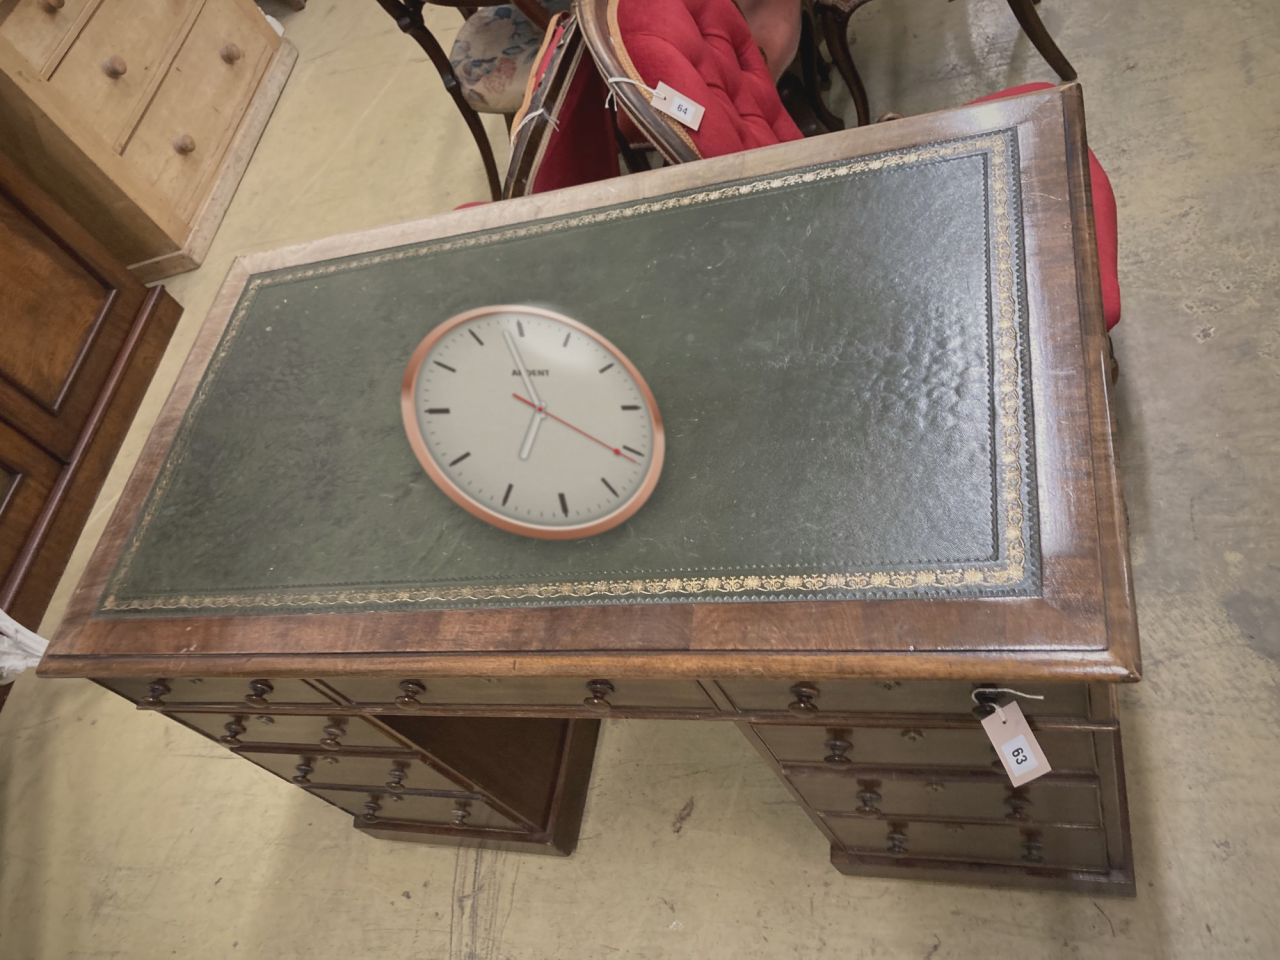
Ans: h=6 m=58 s=21
